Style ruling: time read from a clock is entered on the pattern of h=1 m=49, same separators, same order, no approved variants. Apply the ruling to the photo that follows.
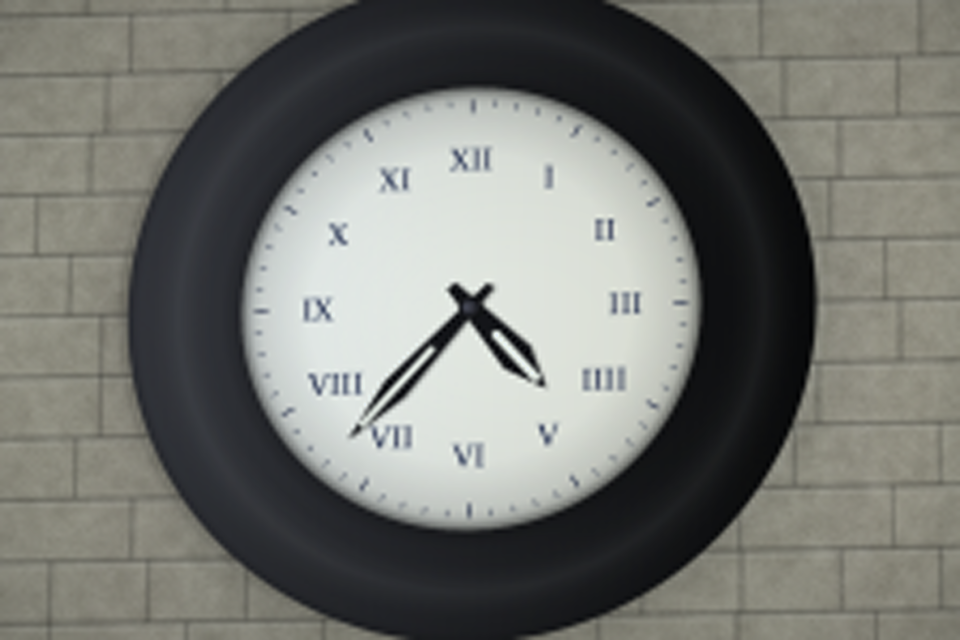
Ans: h=4 m=37
